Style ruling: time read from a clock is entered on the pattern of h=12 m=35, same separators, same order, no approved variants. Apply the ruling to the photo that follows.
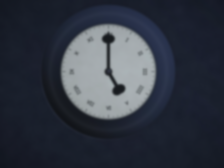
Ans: h=5 m=0
